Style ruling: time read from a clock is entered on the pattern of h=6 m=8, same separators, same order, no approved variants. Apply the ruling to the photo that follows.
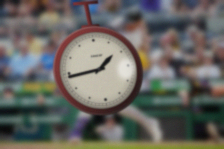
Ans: h=1 m=44
